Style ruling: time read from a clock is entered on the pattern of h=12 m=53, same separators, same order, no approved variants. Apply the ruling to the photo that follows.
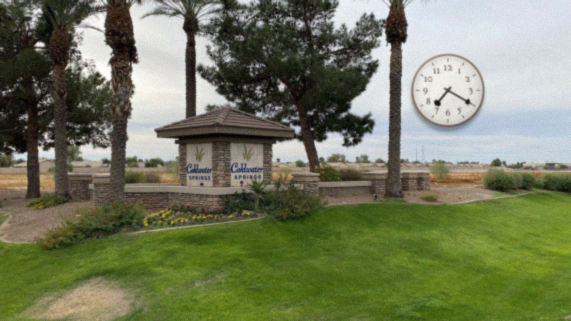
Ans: h=7 m=20
